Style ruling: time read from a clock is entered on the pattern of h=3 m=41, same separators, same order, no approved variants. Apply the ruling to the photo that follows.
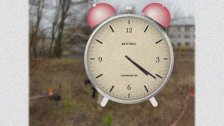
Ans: h=4 m=21
